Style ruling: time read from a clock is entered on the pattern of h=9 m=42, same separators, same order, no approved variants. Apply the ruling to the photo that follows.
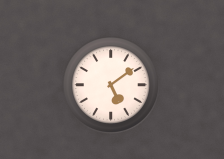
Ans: h=5 m=9
